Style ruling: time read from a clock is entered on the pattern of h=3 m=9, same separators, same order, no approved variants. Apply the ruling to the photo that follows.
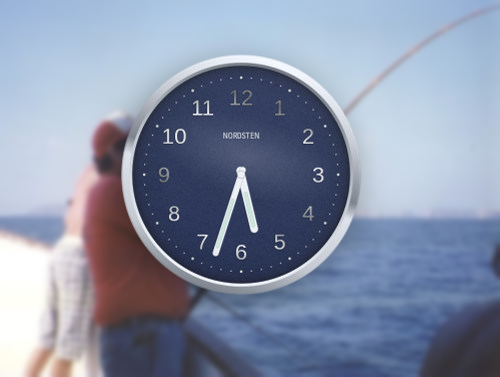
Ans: h=5 m=33
